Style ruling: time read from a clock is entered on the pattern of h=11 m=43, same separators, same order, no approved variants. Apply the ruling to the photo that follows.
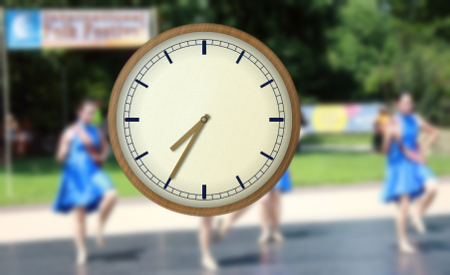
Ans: h=7 m=35
